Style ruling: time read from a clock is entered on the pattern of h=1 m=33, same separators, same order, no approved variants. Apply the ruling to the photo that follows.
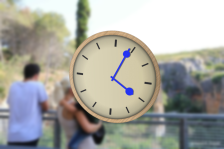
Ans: h=4 m=4
